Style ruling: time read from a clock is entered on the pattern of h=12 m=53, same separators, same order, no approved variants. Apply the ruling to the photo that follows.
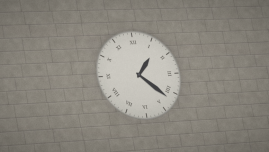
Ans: h=1 m=22
